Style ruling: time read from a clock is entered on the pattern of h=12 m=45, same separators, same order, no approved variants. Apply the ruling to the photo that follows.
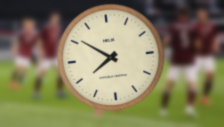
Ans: h=7 m=51
